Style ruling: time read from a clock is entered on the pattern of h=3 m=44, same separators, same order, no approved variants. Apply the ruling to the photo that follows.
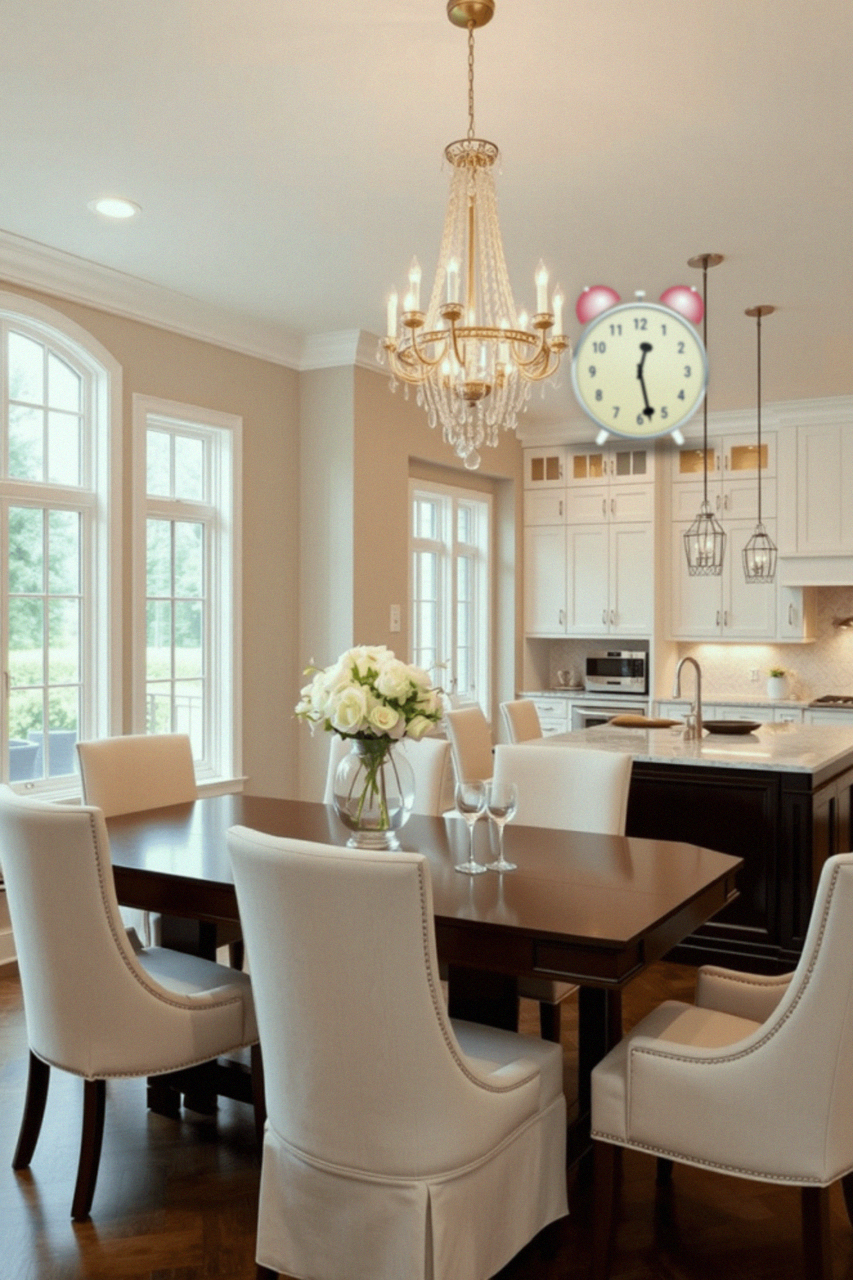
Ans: h=12 m=28
